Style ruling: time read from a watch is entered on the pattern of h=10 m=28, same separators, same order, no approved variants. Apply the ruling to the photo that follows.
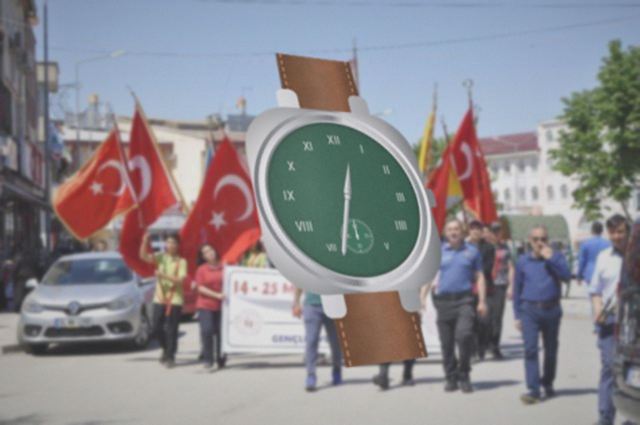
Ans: h=12 m=33
